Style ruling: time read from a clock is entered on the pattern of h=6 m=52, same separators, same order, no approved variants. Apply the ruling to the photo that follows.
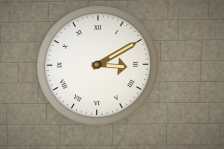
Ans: h=3 m=10
